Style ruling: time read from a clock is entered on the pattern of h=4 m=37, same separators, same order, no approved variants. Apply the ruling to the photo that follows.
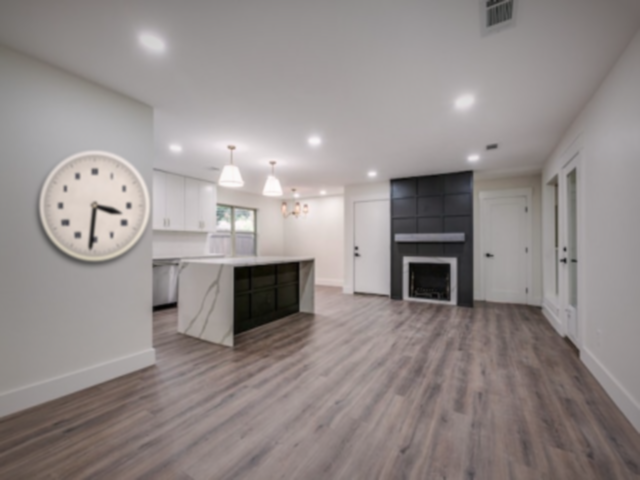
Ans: h=3 m=31
